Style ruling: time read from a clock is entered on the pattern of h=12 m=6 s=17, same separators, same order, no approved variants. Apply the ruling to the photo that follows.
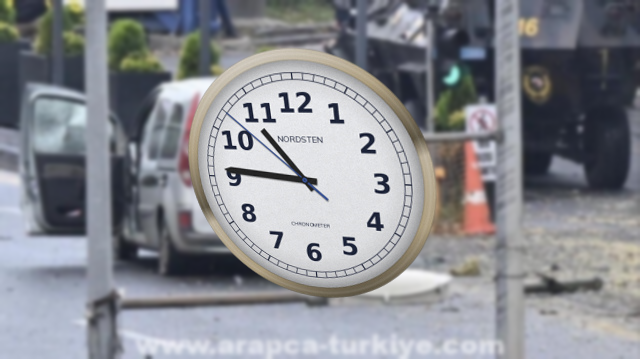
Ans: h=10 m=45 s=52
